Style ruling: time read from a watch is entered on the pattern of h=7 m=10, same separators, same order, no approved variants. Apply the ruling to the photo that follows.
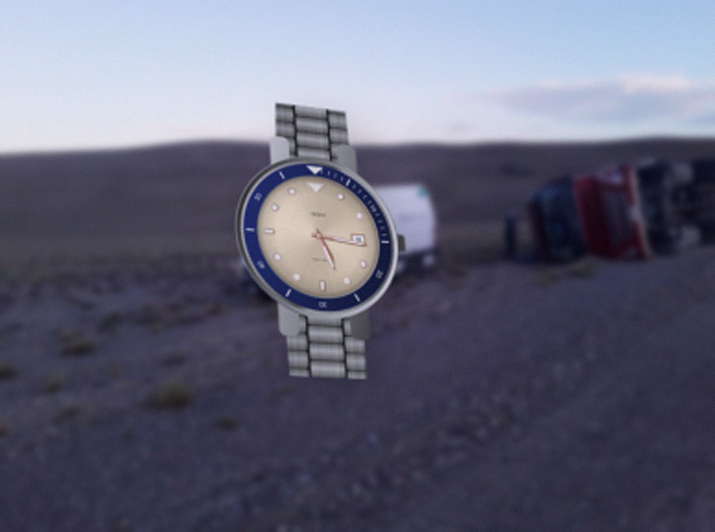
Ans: h=5 m=16
